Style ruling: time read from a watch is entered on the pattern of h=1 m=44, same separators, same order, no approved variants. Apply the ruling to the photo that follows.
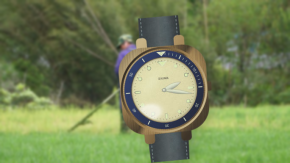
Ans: h=2 m=17
